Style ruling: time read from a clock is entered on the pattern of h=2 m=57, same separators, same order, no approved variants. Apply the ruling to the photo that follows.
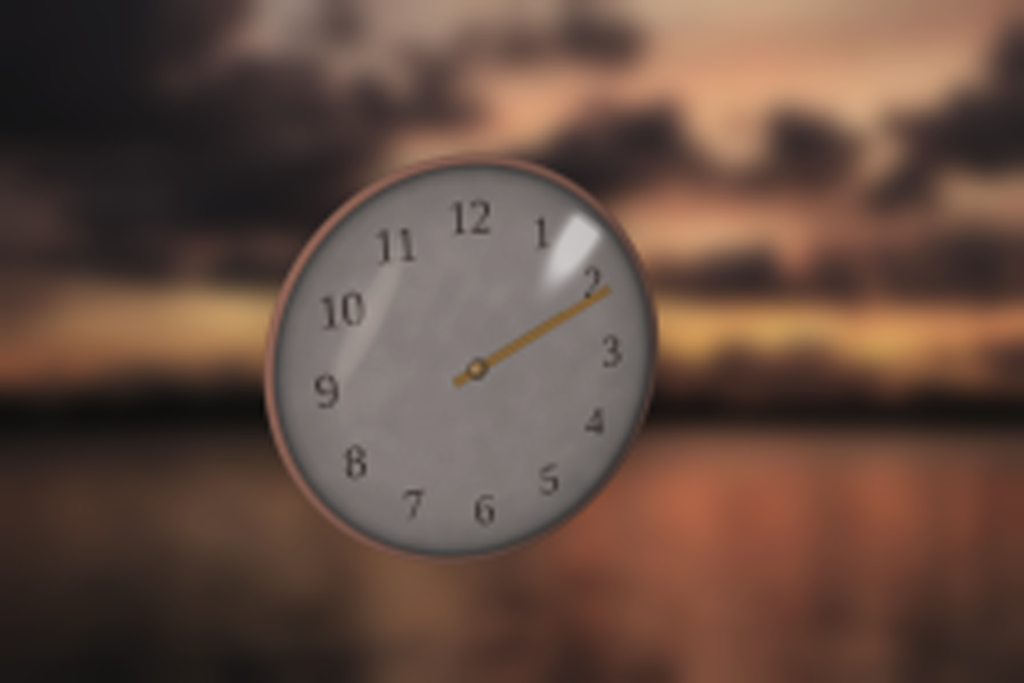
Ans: h=2 m=11
